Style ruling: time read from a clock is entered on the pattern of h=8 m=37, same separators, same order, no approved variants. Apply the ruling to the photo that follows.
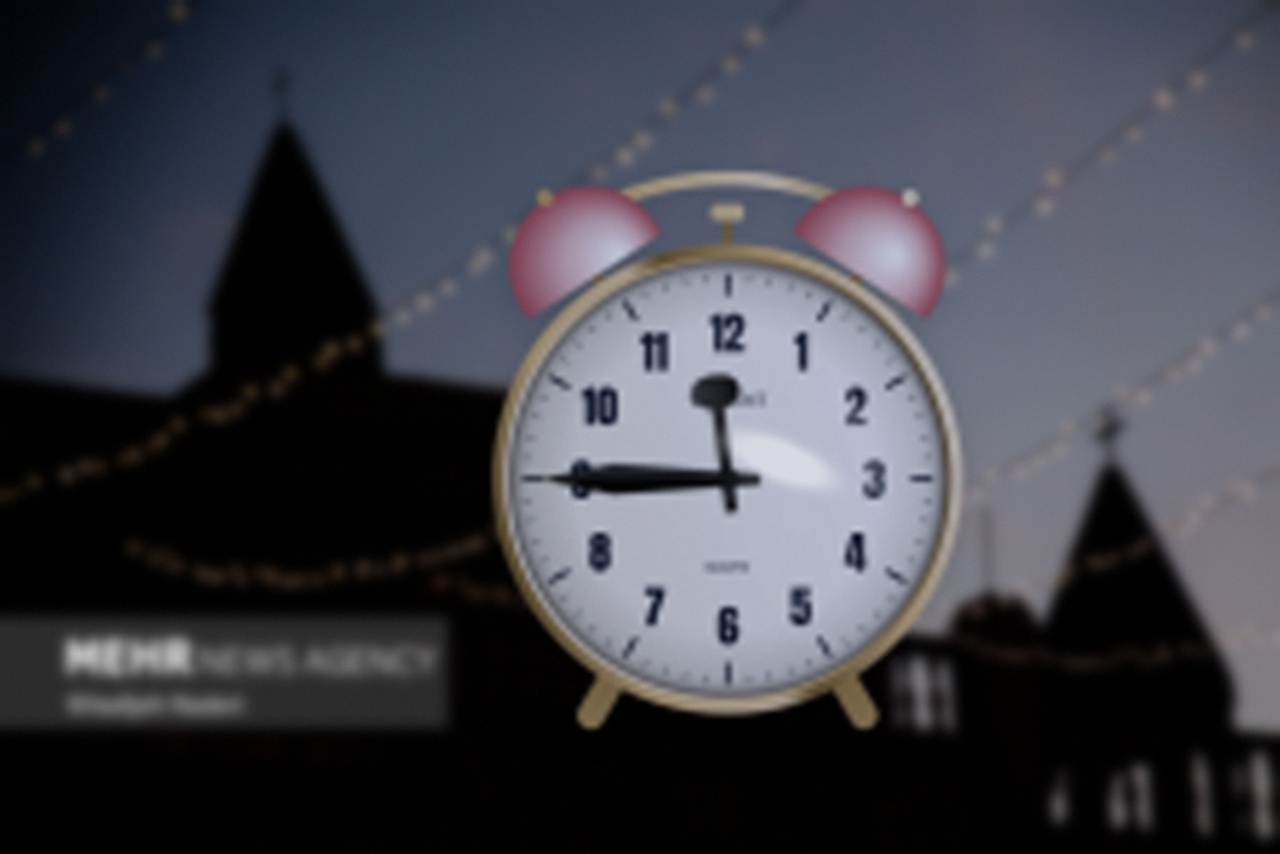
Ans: h=11 m=45
